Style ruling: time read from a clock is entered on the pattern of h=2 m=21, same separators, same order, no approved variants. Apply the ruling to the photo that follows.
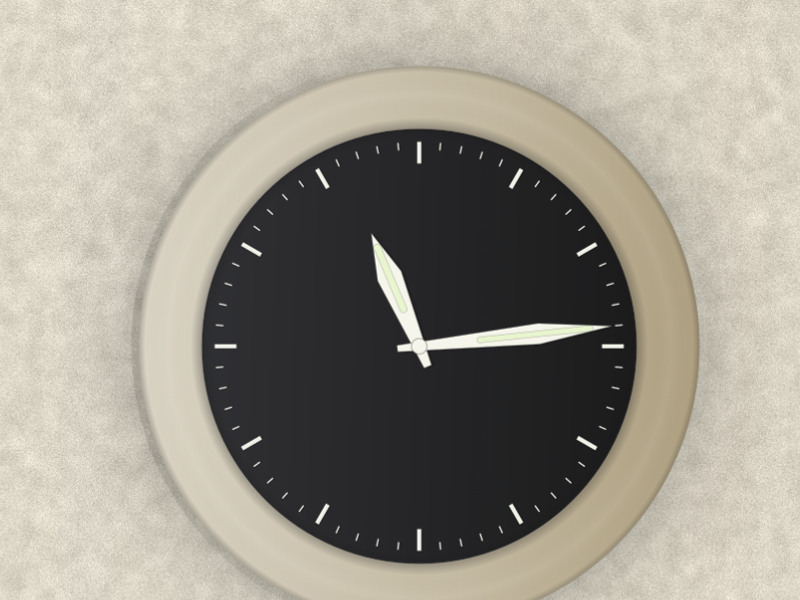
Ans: h=11 m=14
